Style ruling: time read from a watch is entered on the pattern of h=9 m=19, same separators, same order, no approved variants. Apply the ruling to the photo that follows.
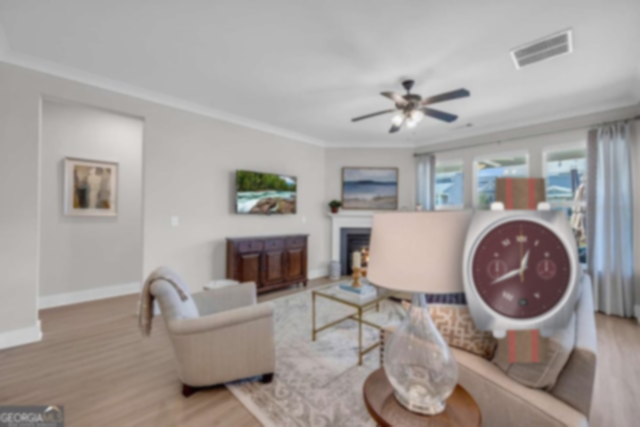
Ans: h=12 m=41
